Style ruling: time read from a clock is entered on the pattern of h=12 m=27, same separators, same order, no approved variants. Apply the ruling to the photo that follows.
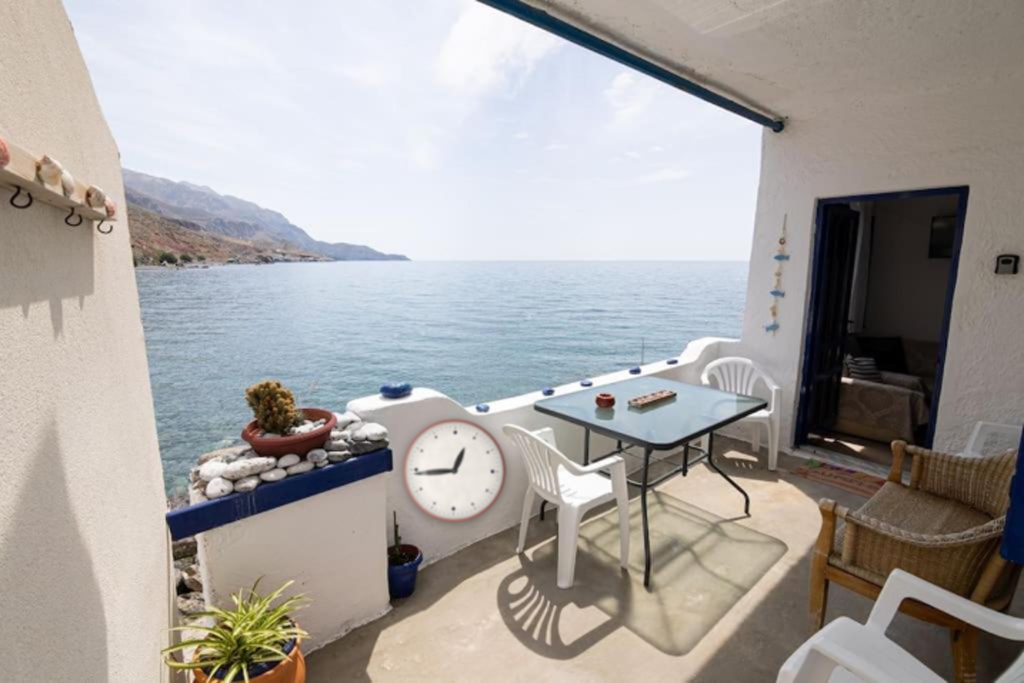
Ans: h=12 m=44
